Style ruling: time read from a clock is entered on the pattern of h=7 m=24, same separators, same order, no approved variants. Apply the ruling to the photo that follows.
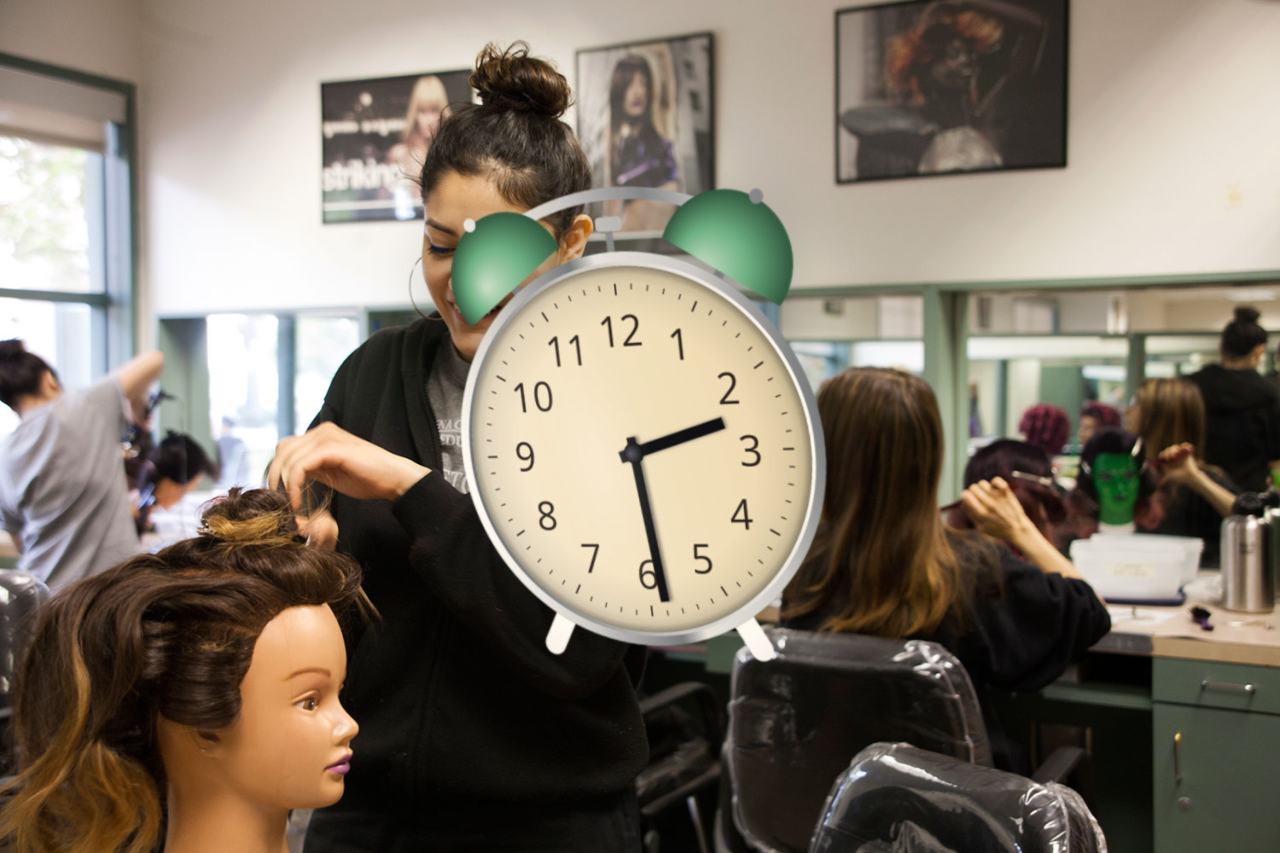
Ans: h=2 m=29
